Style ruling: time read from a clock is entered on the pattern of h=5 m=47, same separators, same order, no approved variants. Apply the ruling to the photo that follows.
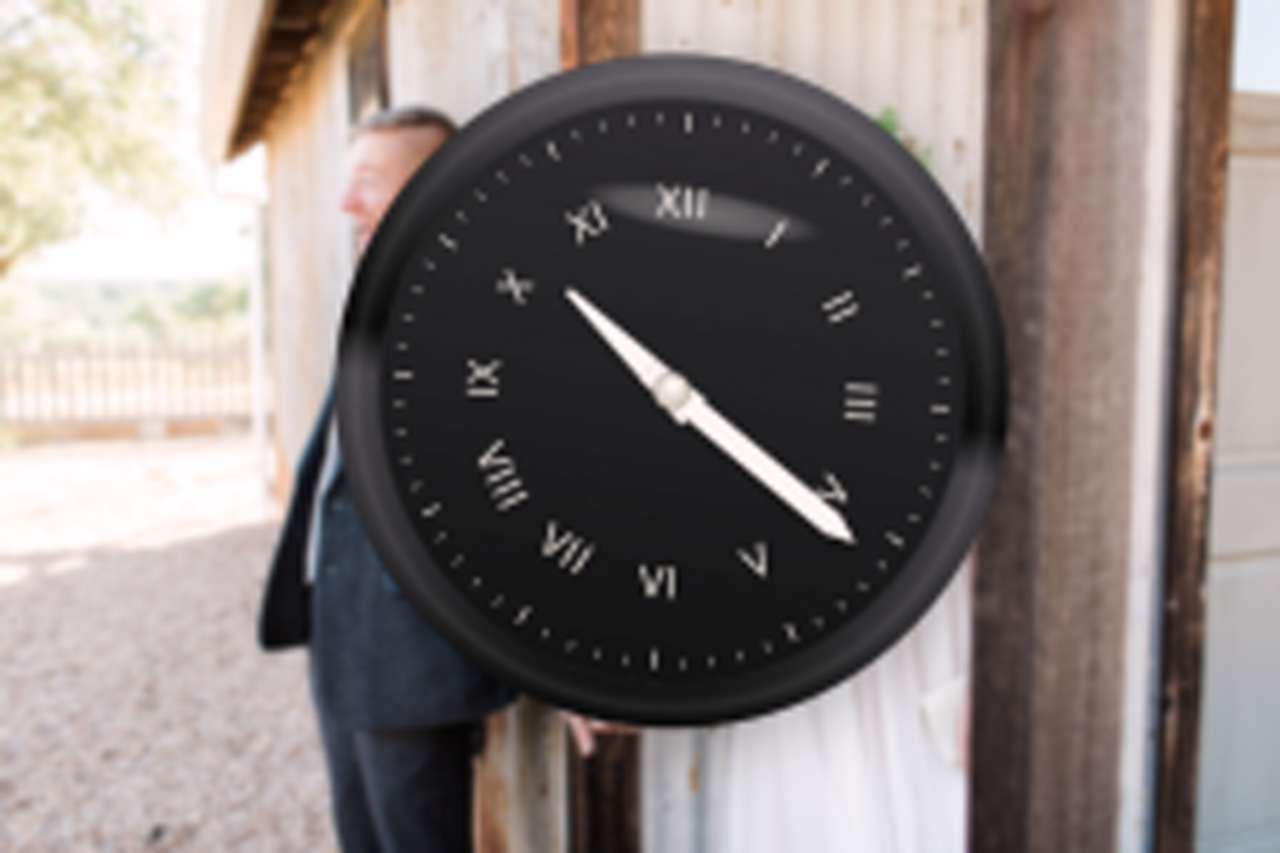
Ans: h=10 m=21
